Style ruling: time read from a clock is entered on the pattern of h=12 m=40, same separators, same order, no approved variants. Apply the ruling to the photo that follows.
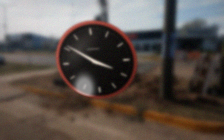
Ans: h=3 m=51
